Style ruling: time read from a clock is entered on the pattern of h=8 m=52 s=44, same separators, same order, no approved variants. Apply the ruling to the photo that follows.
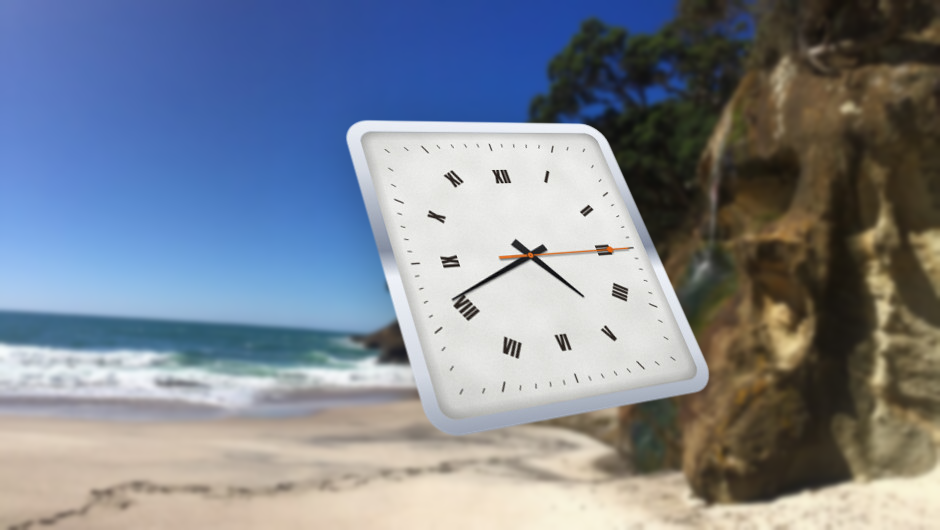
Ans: h=4 m=41 s=15
